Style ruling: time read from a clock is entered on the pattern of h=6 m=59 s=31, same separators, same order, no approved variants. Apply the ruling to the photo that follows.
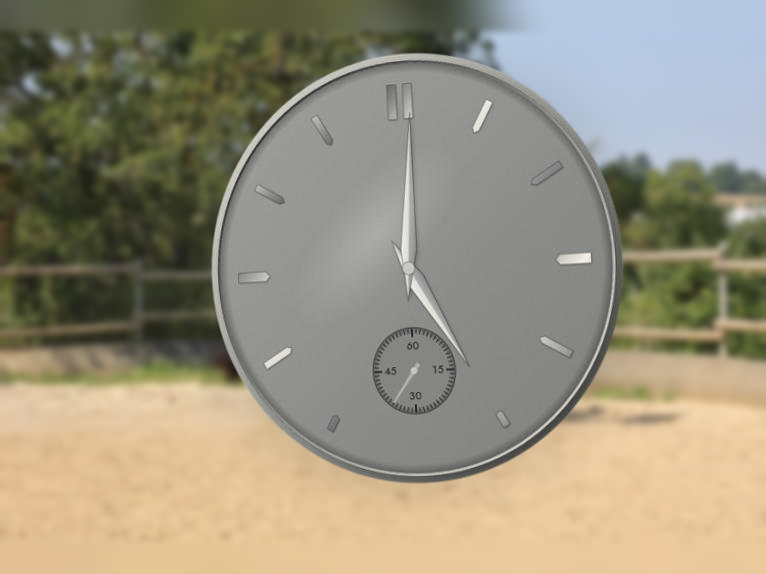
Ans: h=5 m=0 s=36
